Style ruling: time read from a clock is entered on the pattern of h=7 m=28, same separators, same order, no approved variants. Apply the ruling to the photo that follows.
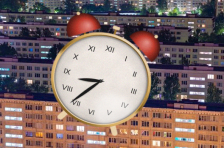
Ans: h=8 m=36
